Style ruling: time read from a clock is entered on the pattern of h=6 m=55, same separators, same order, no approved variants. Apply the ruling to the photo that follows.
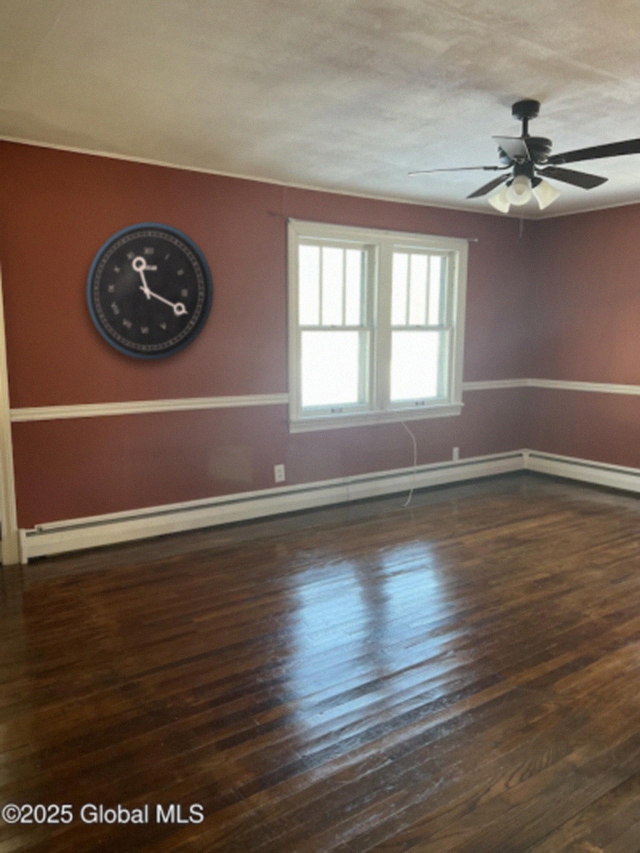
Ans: h=11 m=19
